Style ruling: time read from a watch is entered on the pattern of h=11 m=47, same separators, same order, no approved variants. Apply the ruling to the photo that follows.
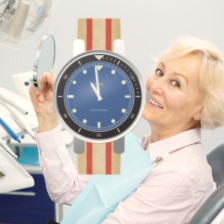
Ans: h=10 m=59
